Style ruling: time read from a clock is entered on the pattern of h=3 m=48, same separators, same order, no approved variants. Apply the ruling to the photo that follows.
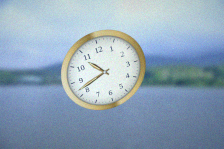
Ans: h=10 m=42
